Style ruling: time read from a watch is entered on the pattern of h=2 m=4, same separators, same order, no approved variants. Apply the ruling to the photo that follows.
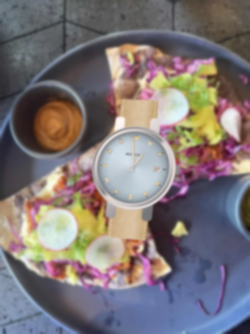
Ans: h=12 m=59
